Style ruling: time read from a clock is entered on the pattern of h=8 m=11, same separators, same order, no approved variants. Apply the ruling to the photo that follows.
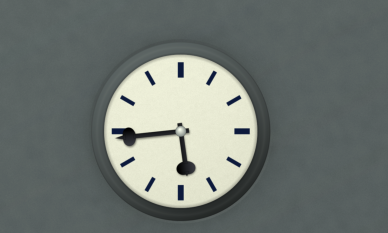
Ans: h=5 m=44
